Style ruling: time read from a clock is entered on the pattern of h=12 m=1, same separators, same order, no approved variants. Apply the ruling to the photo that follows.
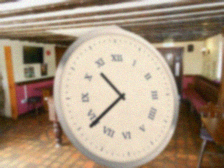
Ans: h=10 m=39
